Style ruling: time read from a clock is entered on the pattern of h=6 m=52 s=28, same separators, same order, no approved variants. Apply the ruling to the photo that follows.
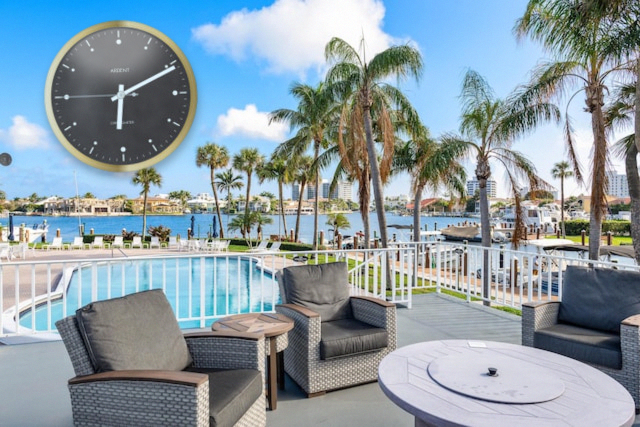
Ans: h=6 m=10 s=45
